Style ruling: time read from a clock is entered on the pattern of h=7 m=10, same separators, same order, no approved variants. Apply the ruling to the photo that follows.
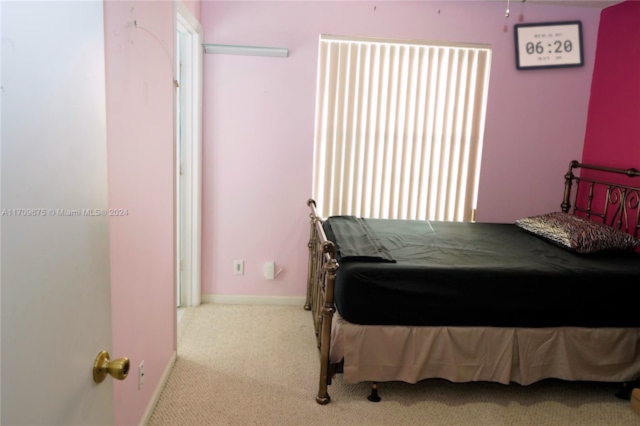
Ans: h=6 m=20
